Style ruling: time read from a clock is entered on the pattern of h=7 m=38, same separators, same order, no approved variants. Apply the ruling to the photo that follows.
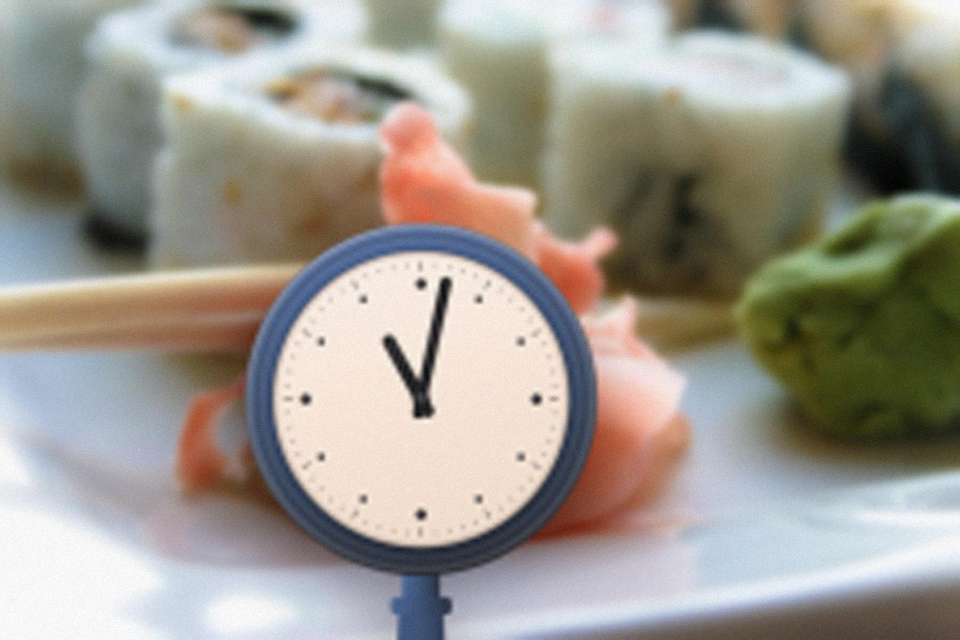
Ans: h=11 m=2
